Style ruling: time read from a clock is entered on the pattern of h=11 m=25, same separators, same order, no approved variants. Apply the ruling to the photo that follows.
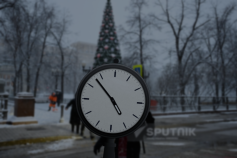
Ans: h=4 m=53
